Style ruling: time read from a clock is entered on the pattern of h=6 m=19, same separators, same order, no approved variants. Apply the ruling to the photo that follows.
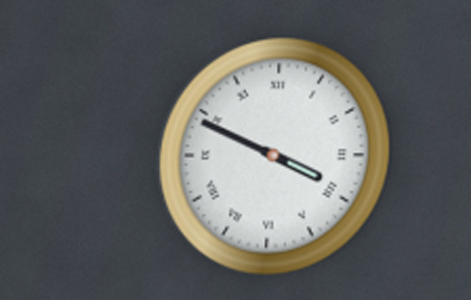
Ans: h=3 m=49
